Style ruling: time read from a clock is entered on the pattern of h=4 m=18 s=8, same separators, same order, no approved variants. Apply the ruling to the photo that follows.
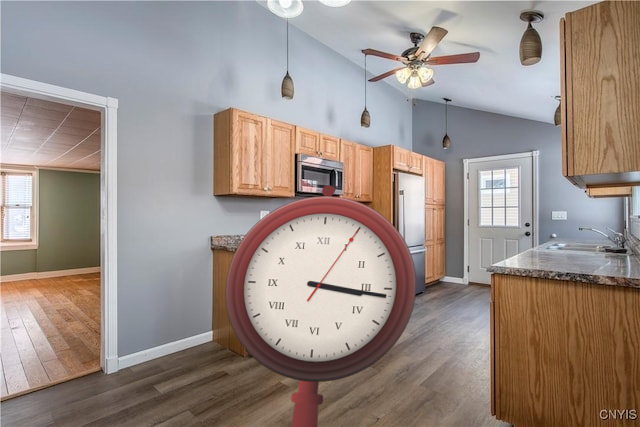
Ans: h=3 m=16 s=5
